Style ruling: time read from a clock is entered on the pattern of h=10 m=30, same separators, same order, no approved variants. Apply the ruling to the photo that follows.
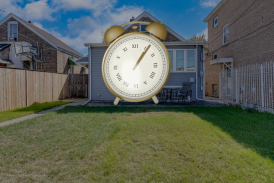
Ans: h=1 m=6
